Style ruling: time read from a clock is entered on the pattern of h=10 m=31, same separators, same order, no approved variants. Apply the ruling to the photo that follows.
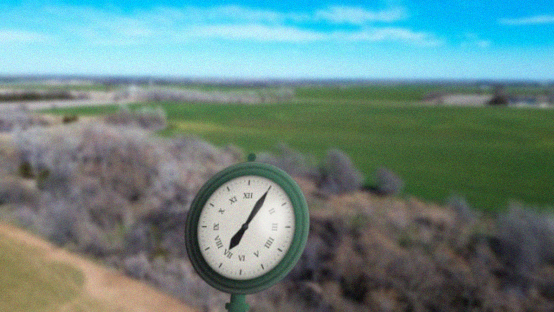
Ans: h=7 m=5
